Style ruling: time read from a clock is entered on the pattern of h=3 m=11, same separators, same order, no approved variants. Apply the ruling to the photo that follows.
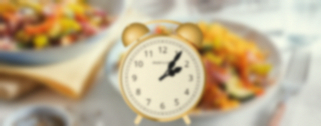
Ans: h=2 m=6
